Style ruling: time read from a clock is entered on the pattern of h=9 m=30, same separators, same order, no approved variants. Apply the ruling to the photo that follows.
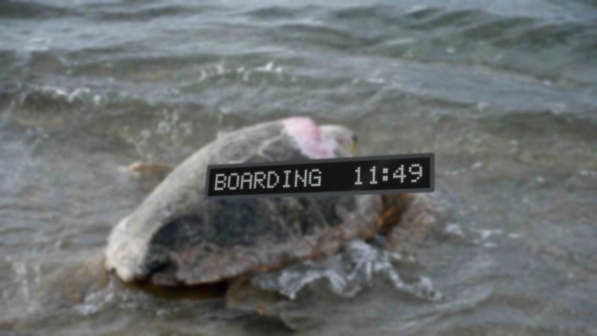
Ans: h=11 m=49
